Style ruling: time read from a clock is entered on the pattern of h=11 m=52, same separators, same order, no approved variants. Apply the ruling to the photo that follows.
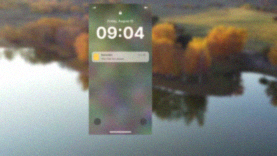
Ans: h=9 m=4
